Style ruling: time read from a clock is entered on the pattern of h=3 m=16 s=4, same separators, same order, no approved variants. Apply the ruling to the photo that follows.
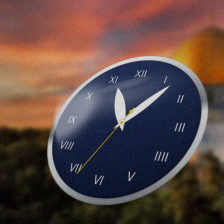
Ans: h=11 m=6 s=34
